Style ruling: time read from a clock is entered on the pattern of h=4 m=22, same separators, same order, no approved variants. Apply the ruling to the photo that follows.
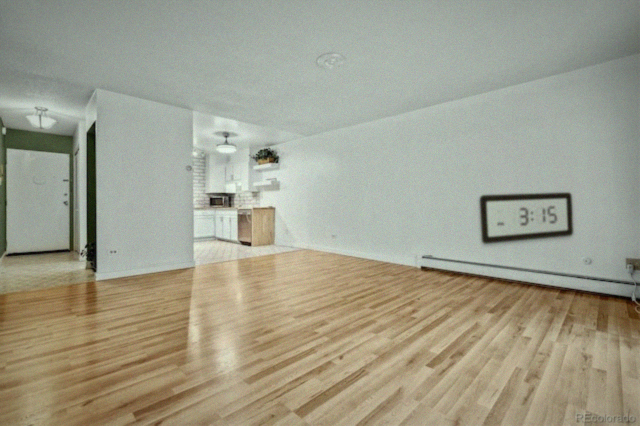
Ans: h=3 m=15
